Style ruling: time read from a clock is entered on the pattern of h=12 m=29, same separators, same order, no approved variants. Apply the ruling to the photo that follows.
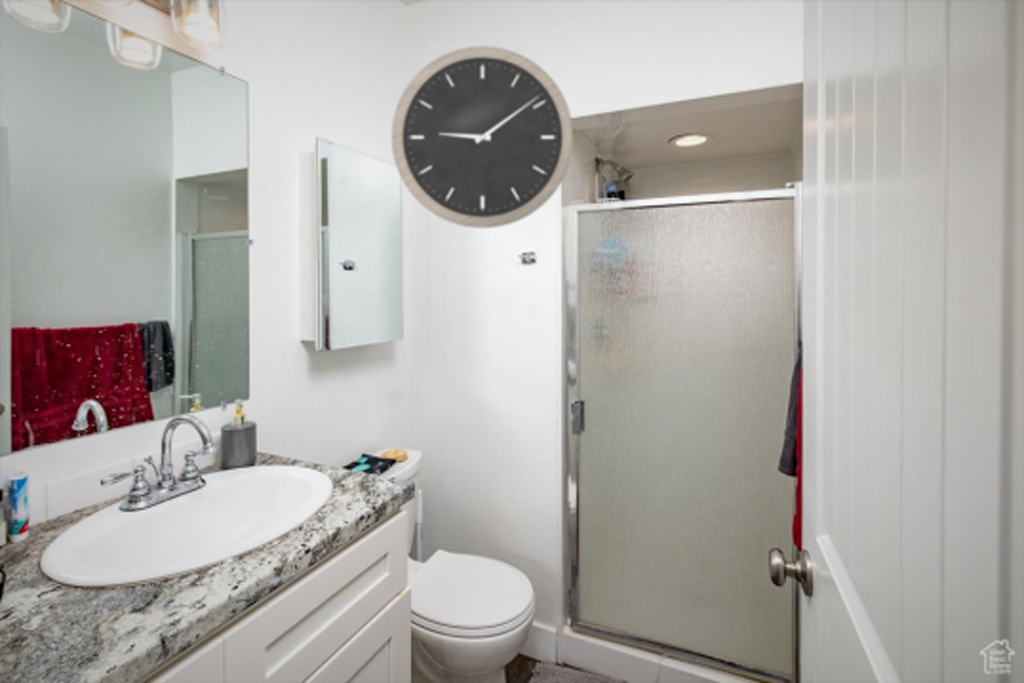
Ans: h=9 m=9
